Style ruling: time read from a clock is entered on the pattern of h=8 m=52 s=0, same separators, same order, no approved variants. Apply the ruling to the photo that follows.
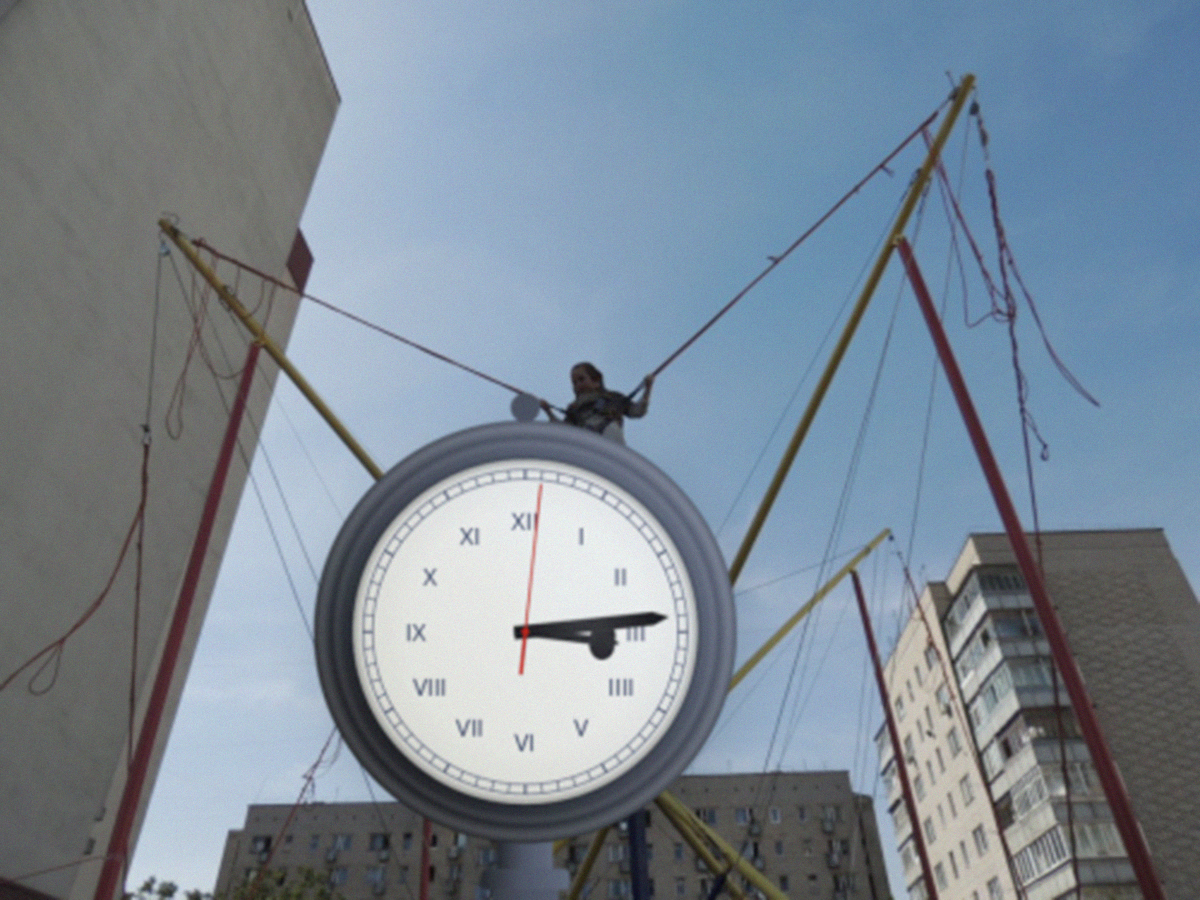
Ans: h=3 m=14 s=1
